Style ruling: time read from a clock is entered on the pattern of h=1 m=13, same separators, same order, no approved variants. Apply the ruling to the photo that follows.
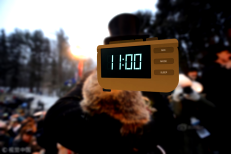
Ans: h=11 m=0
